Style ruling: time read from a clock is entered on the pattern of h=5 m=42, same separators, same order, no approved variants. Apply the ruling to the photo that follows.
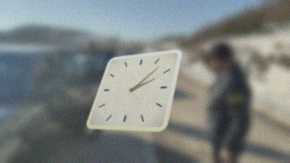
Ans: h=2 m=7
